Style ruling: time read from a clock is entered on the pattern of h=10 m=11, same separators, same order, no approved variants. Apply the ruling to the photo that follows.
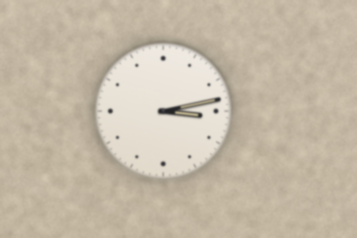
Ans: h=3 m=13
